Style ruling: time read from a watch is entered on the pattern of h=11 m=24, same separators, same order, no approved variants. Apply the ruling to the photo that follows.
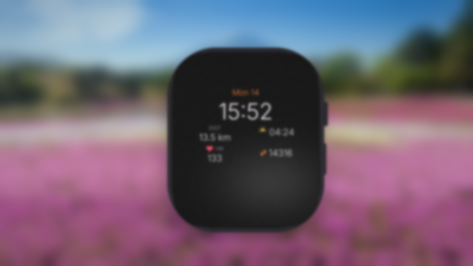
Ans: h=15 m=52
